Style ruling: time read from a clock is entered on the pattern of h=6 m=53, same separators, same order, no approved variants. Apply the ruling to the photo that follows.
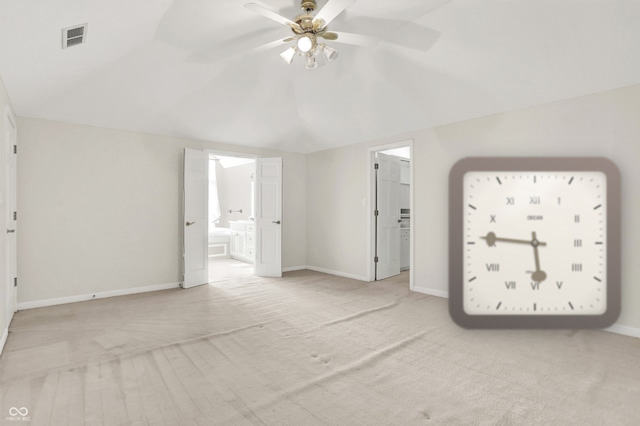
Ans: h=5 m=46
